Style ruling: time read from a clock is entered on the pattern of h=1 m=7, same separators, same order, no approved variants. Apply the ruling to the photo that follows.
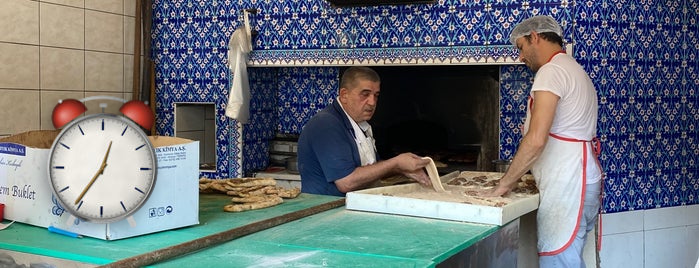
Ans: h=12 m=36
